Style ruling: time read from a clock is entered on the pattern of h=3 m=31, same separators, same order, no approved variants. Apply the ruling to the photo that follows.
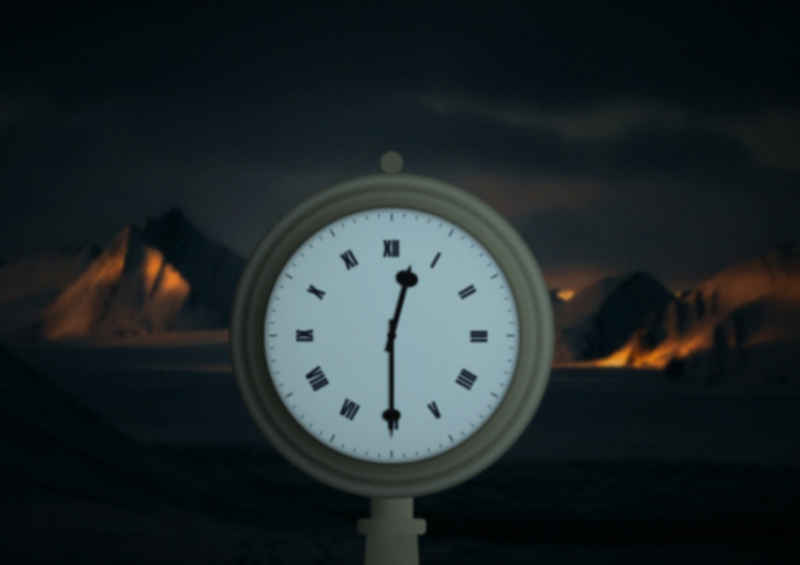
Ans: h=12 m=30
